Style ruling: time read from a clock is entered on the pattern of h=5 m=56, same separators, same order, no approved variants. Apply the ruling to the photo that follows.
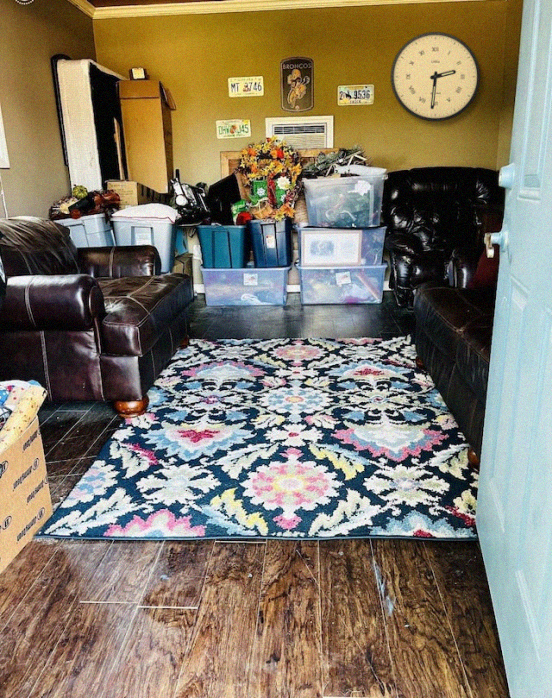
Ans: h=2 m=31
